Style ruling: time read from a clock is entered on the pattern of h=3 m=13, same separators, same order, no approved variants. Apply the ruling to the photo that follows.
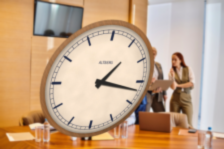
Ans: h=1 m=17
